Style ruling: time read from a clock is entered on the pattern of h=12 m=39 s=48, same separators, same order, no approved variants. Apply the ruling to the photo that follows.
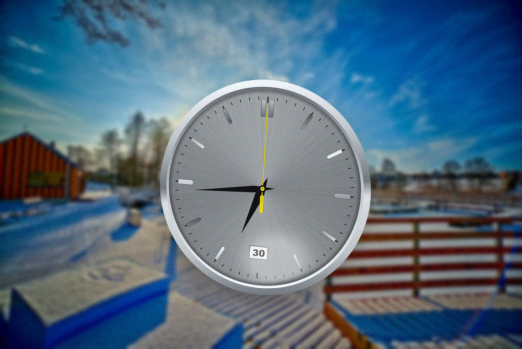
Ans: h=6 m=44 s=0
